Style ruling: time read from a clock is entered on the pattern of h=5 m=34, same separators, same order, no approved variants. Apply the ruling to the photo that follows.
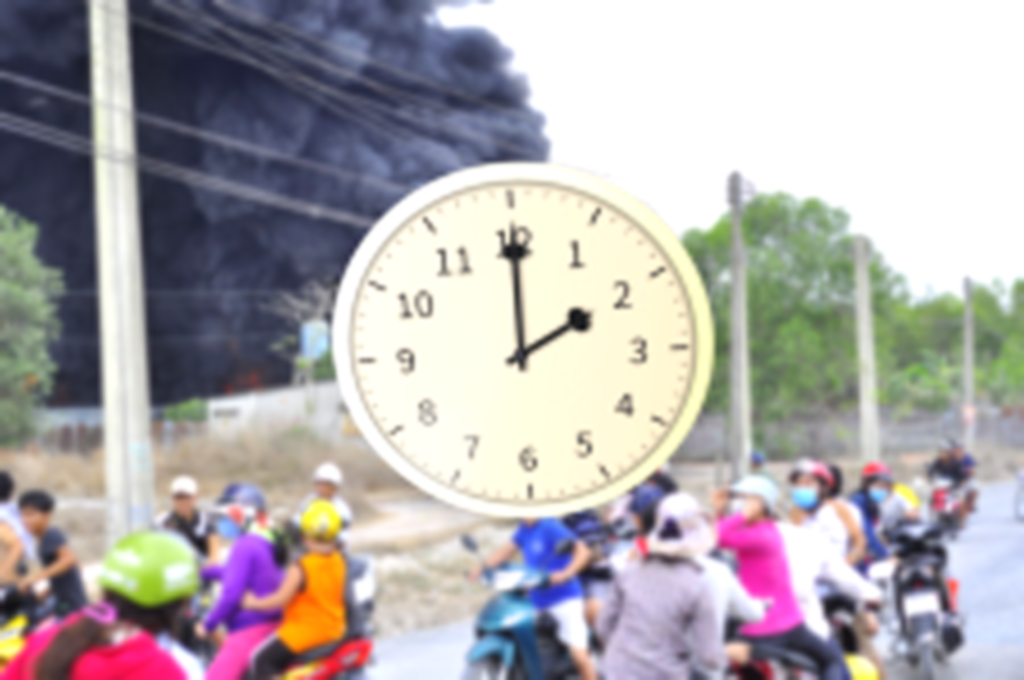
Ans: h=2 m=0
